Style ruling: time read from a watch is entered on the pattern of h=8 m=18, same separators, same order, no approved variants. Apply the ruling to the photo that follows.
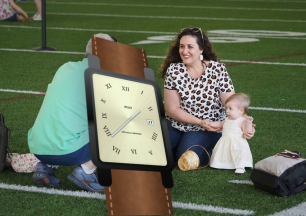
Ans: h=1 m=38
